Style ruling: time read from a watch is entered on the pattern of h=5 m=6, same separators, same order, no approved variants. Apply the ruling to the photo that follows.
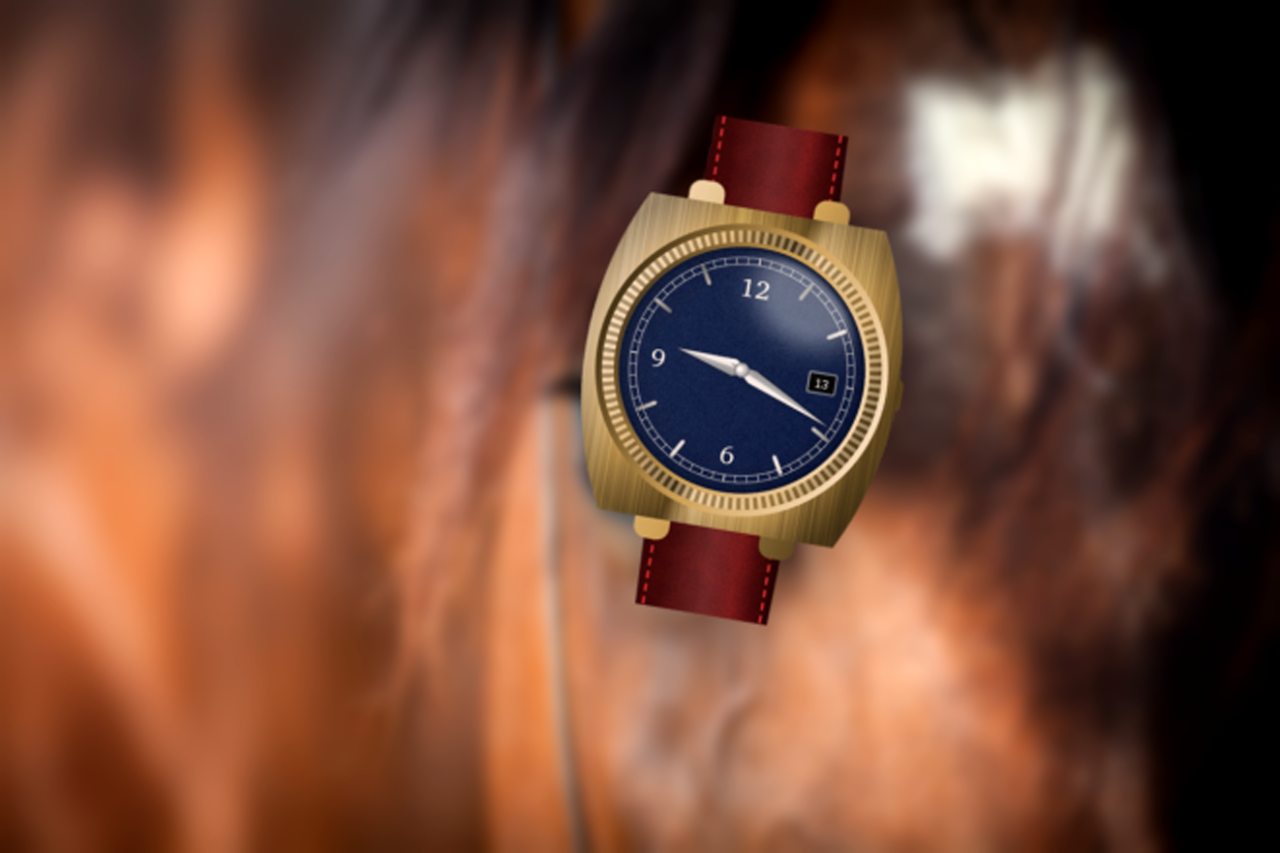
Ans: h=9 m=19
